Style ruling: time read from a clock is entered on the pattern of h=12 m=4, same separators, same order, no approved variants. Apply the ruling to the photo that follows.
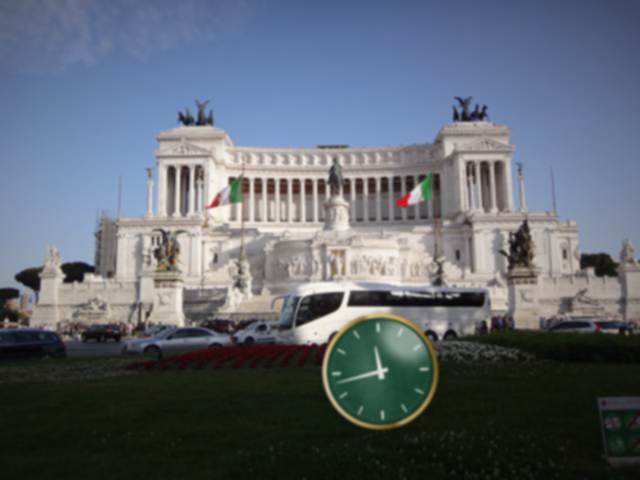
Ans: h=11 m=43
